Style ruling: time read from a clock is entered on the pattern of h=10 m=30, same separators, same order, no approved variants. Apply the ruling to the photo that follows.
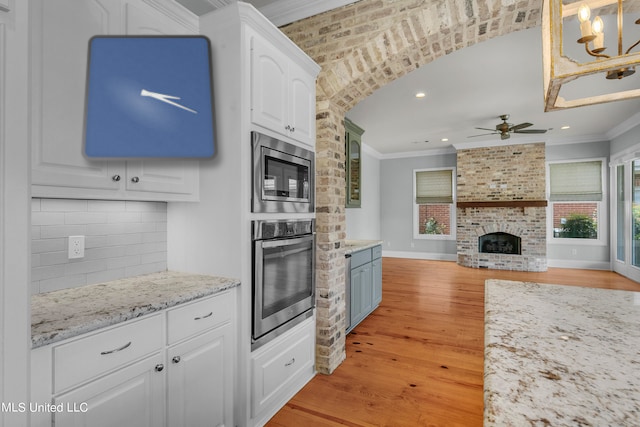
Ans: h=3 m=19
